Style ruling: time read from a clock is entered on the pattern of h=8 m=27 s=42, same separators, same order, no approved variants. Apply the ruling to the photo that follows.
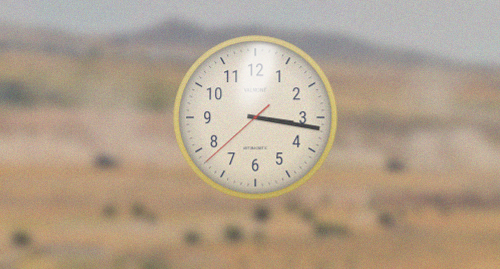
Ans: h=3 m=16 s=38
